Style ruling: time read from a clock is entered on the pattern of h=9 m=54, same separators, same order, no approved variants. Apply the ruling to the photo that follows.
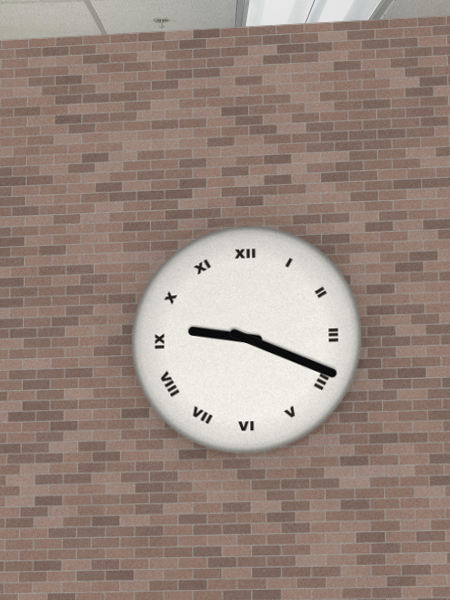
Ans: h=9 m=19
